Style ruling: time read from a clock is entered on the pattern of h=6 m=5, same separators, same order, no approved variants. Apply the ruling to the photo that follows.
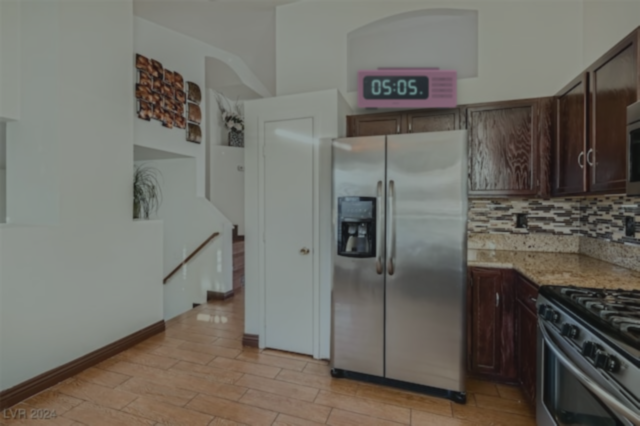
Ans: h=5 m=5
